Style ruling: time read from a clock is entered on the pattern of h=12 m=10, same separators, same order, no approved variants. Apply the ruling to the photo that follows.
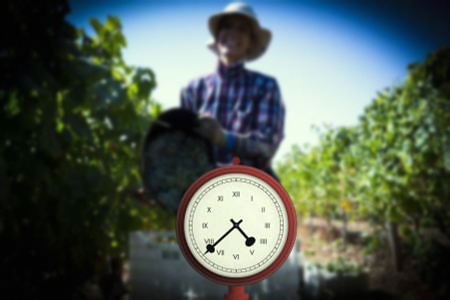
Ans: h=4 m=38
